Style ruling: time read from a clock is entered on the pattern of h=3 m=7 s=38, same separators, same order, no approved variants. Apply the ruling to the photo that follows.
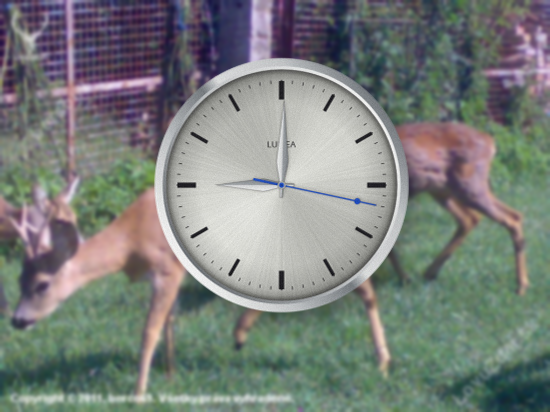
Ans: h=9 m=0 s=17
